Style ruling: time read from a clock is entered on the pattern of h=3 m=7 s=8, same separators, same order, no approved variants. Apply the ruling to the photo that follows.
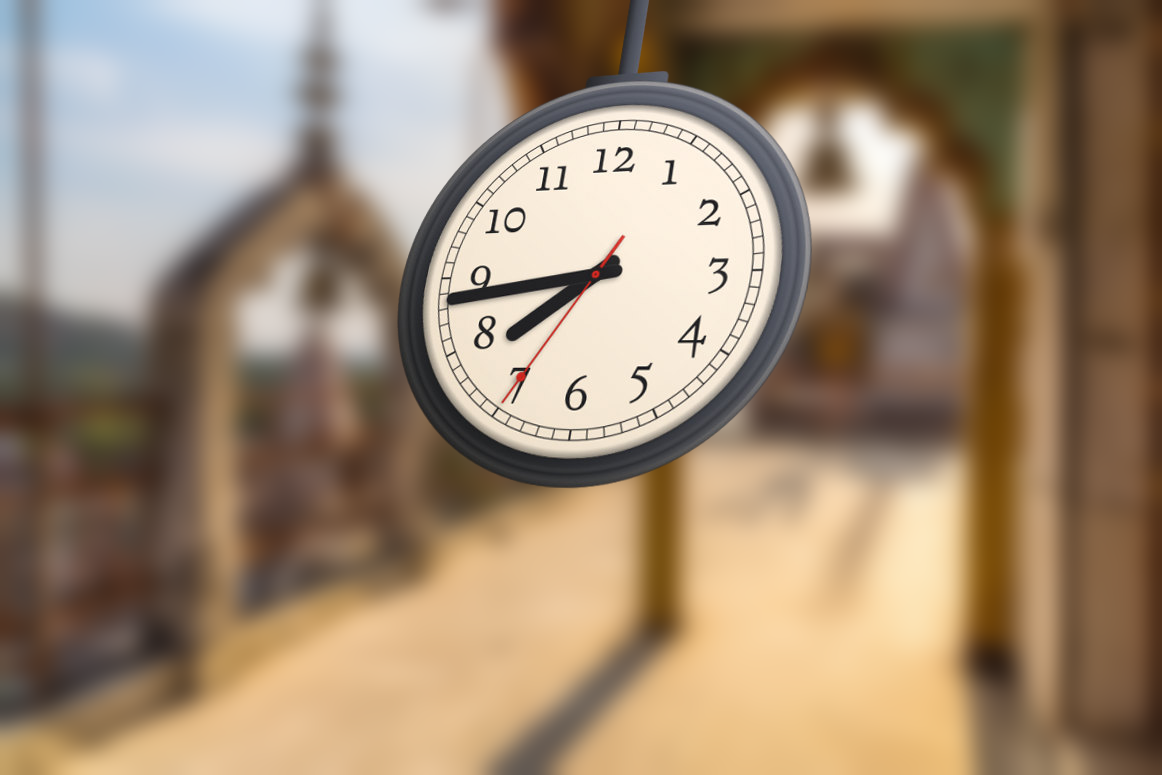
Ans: h=7 m=43 s=35
